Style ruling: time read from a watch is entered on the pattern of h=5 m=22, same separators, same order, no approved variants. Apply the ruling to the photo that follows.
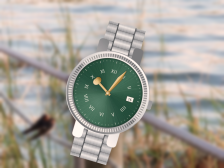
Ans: h=10 m=4
